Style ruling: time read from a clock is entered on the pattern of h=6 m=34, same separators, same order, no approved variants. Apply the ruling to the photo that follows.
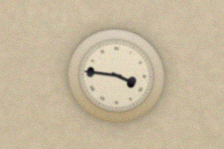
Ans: h=3 m=46
